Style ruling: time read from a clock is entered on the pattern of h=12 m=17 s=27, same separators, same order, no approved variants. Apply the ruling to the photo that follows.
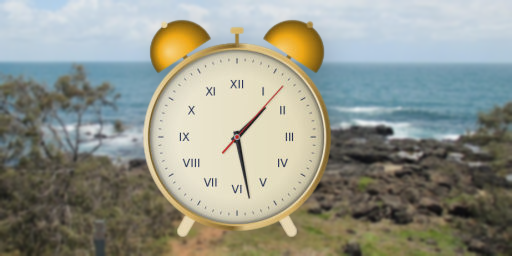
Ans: h=1 m=28 s=7
